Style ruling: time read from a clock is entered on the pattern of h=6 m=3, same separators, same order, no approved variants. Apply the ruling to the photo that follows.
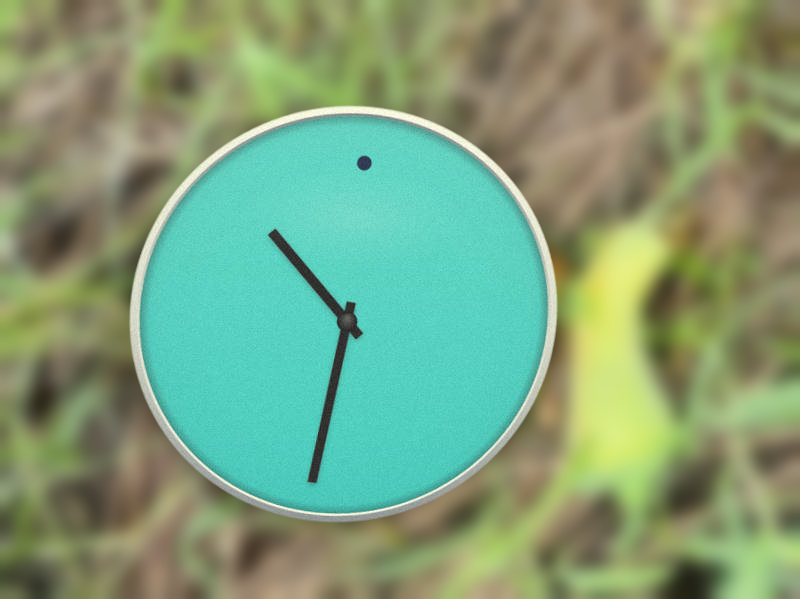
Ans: h=10 m=31
